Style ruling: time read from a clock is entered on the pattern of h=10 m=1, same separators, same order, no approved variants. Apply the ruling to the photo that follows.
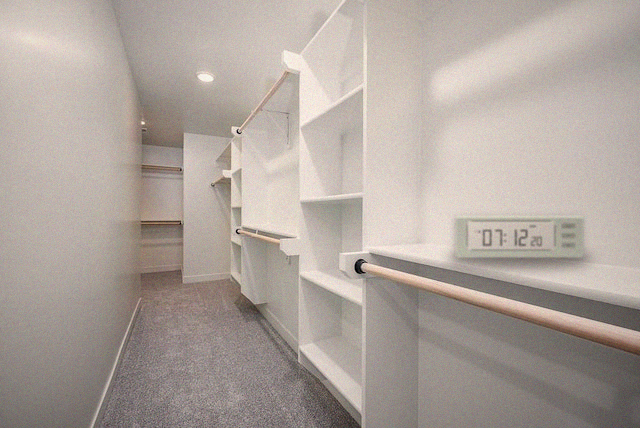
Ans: h=7 m=12
